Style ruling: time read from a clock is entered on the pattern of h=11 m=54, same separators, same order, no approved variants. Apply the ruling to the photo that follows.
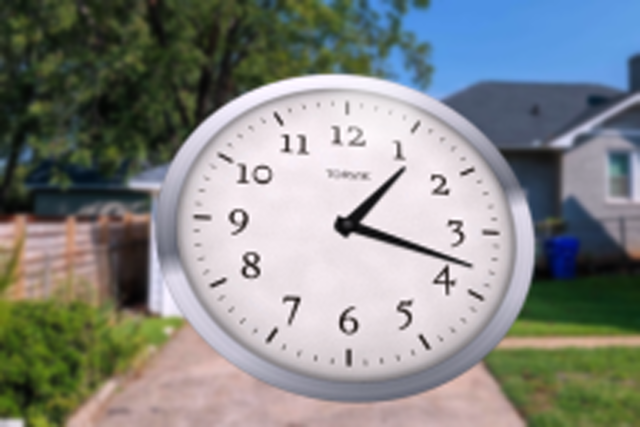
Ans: h=1 m=18
